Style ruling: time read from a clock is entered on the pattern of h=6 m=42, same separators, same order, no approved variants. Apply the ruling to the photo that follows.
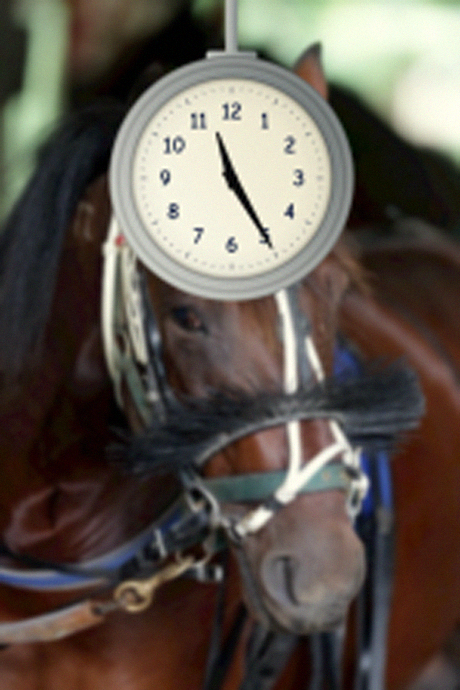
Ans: h=11 m=25
